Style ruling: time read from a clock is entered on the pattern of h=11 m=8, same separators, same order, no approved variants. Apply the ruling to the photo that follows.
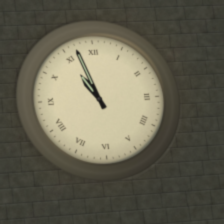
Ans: h=10 m=57
